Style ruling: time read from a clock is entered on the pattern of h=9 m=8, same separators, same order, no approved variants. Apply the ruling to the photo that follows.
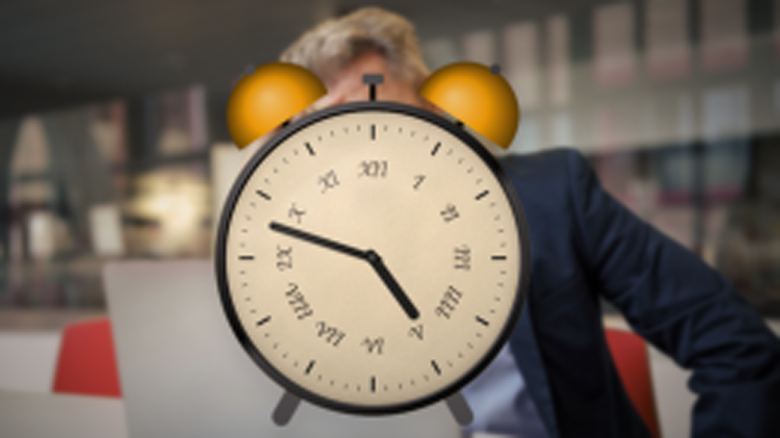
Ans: h=4 m=48
